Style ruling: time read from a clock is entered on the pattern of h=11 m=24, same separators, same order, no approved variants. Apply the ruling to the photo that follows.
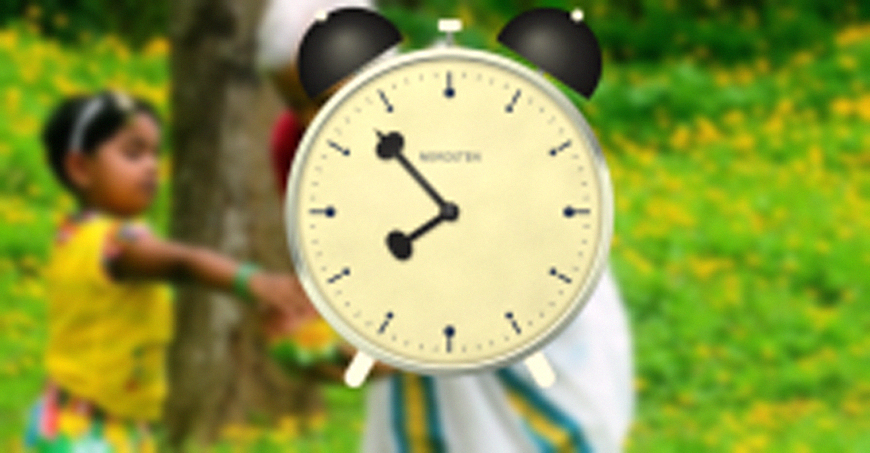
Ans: h=7 m=53
